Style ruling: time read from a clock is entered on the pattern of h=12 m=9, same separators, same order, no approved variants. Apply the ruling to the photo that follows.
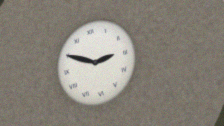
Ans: h=2 m=50
